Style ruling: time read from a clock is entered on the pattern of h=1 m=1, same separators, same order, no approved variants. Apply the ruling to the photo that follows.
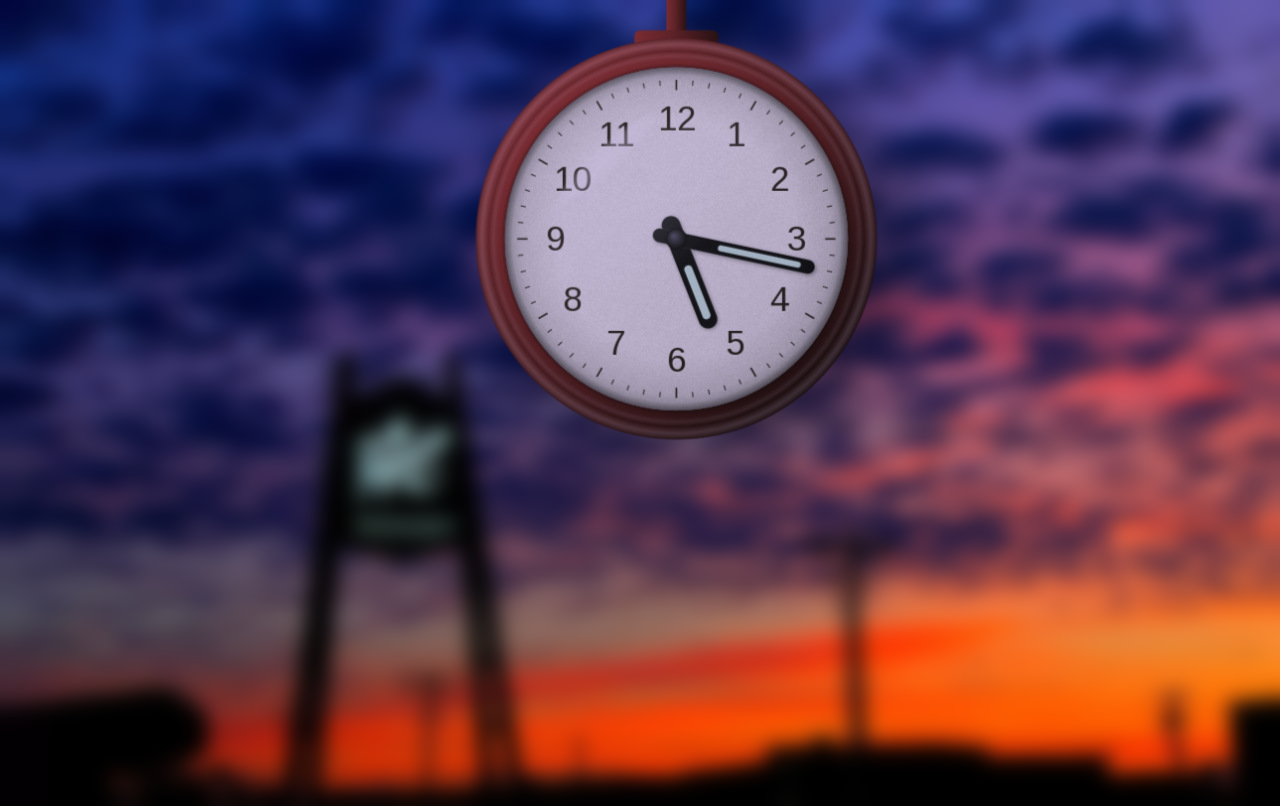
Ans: h=5 m=17
